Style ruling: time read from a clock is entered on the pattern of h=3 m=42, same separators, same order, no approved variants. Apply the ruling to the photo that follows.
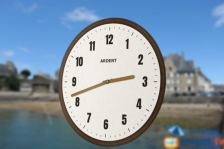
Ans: h=2 m=42
